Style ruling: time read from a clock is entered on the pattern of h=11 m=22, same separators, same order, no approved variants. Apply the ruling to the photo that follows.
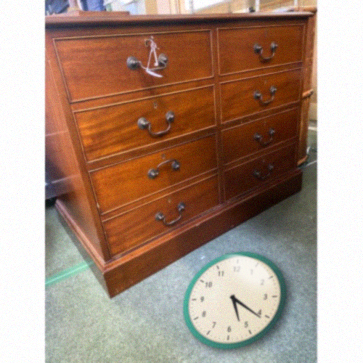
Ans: h=5 m=21
